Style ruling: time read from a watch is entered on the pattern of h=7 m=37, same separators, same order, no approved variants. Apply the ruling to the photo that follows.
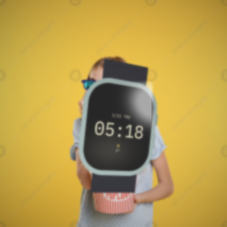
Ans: h=5 m=18
